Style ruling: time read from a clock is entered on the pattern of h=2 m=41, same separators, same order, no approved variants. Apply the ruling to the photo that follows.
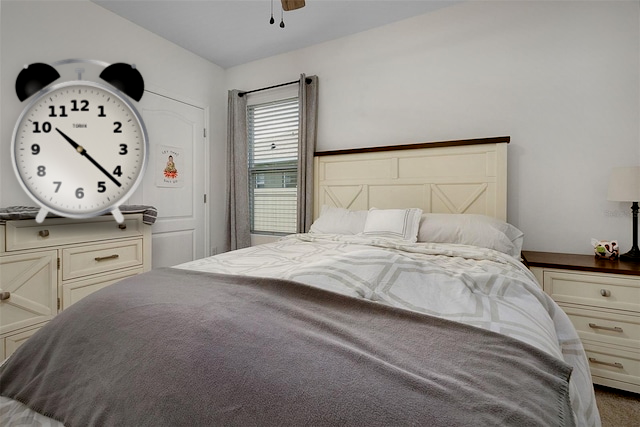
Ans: h=10 m=22
